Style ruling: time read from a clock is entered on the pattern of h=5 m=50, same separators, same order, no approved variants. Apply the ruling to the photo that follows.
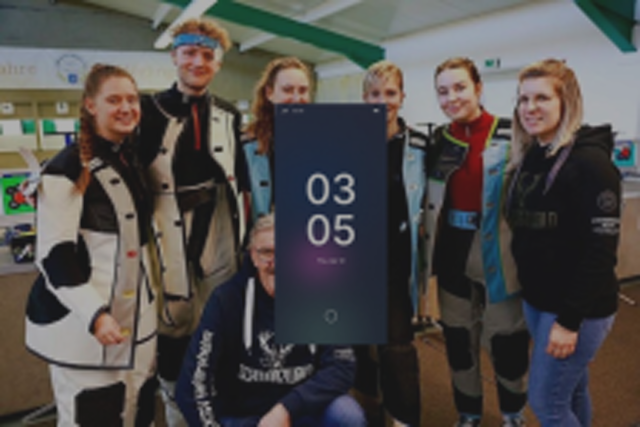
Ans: h=3 m=5
